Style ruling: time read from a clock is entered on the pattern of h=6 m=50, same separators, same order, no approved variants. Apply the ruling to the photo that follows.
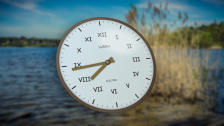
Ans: h=7 m=44
